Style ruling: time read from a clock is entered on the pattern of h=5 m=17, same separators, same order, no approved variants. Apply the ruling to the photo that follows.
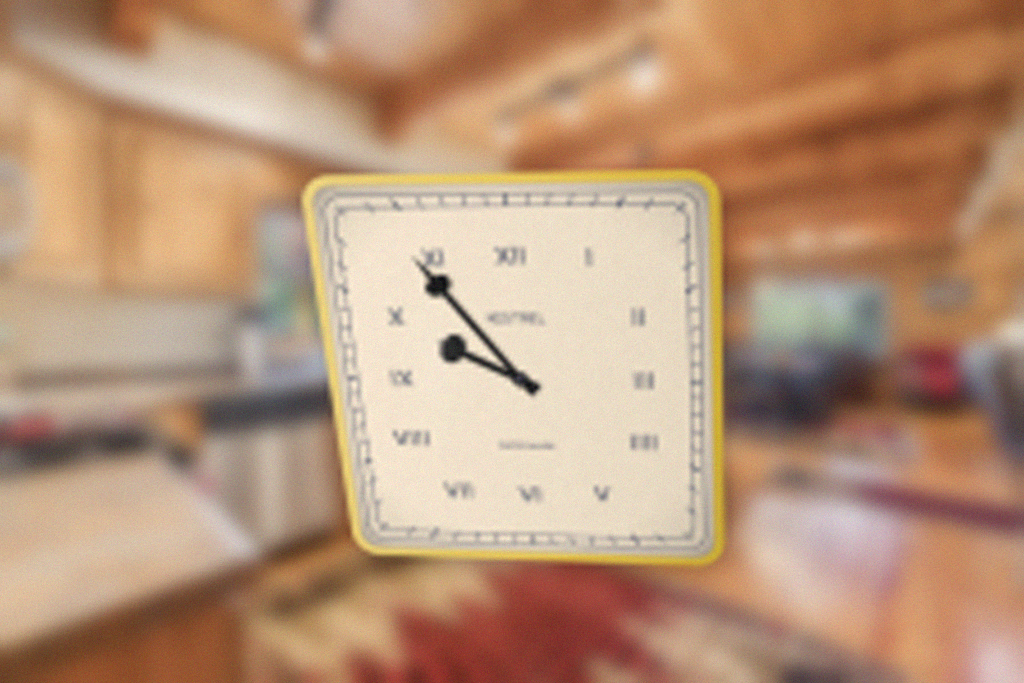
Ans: h=9 m=54
